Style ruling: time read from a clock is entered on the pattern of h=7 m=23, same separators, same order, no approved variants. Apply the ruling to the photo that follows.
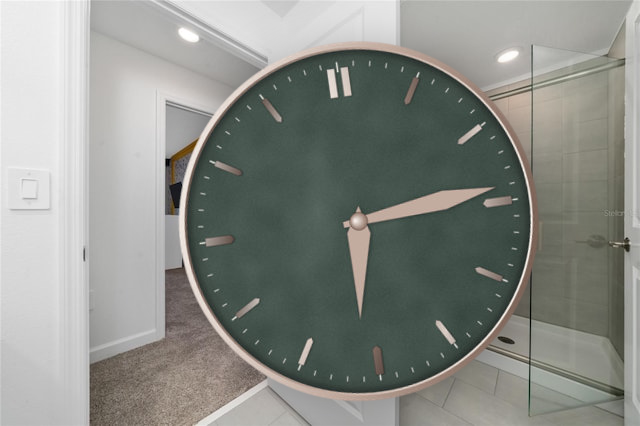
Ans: h=6 m=14
